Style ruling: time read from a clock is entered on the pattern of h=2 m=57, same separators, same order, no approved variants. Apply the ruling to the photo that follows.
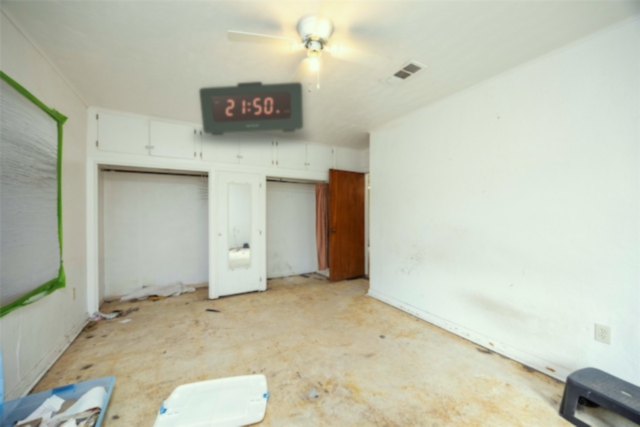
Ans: h=21 m=50
